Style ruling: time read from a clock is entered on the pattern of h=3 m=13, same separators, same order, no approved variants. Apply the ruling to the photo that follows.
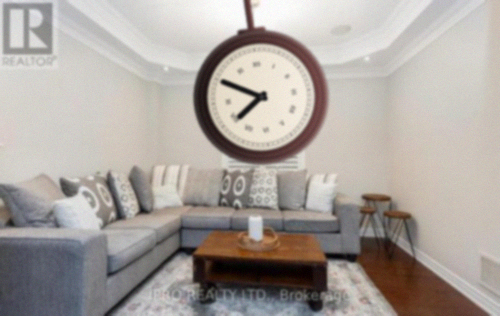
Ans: h=7 m=50
